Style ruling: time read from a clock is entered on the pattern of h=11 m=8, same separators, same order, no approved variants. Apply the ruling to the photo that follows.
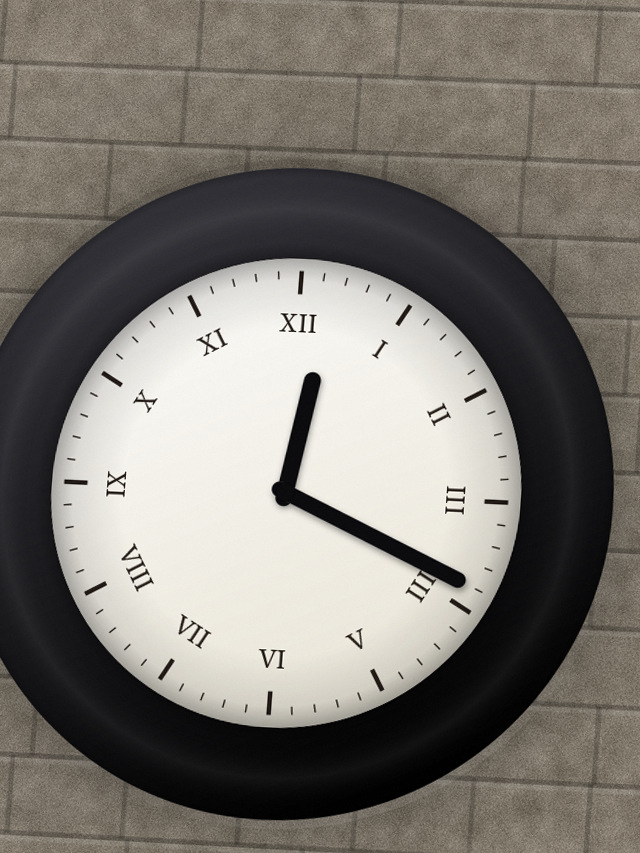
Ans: h=12 m=19
